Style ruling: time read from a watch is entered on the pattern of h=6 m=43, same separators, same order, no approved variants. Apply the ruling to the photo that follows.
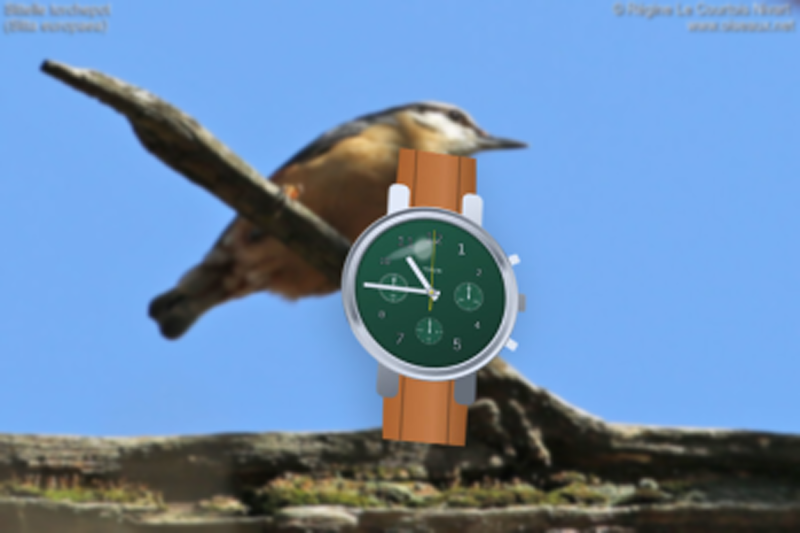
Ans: h=10 m=45
